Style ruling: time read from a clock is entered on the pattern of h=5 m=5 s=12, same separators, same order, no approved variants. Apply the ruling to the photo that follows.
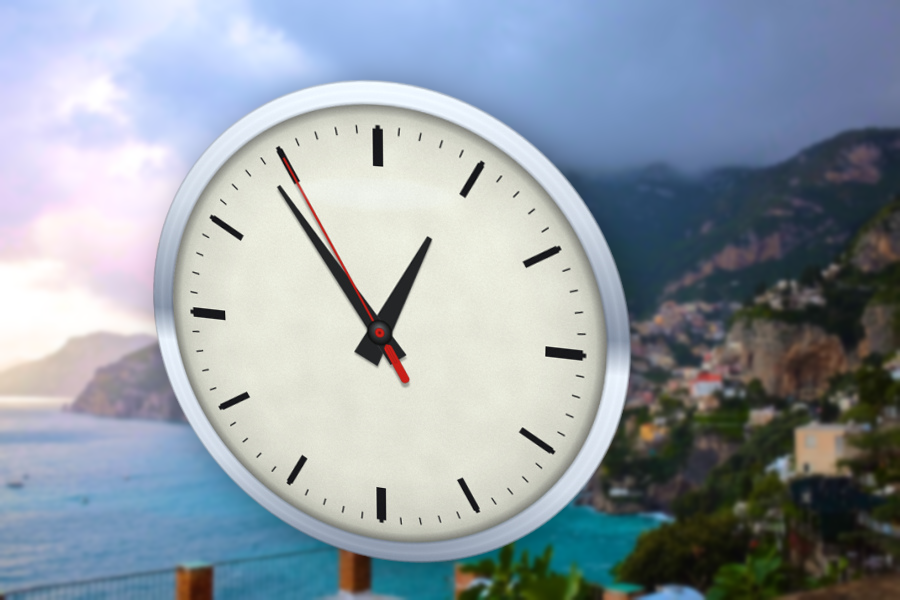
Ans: h=12 m=53 s=55
